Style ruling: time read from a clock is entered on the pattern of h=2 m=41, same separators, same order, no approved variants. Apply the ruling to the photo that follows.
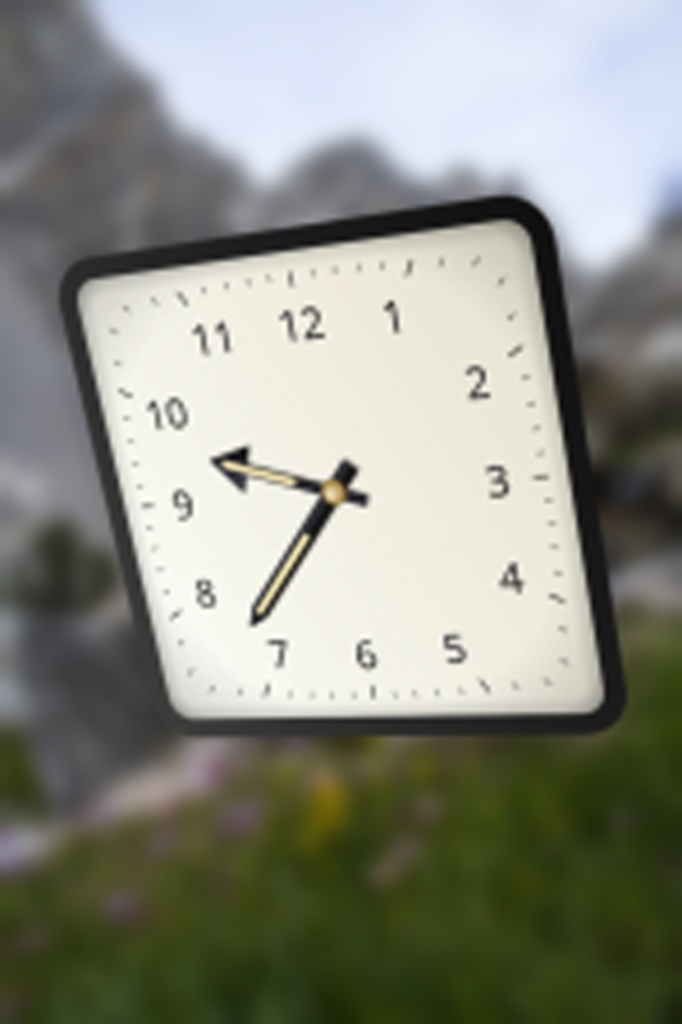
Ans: h=9 m=37
